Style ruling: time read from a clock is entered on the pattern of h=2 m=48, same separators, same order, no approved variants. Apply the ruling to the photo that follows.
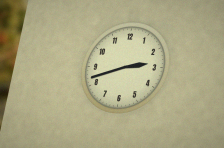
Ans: h=2 m=42
